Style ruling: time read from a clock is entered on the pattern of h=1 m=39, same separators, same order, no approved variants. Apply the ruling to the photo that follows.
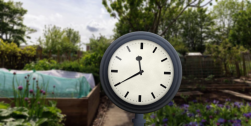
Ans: h=11 m=40
